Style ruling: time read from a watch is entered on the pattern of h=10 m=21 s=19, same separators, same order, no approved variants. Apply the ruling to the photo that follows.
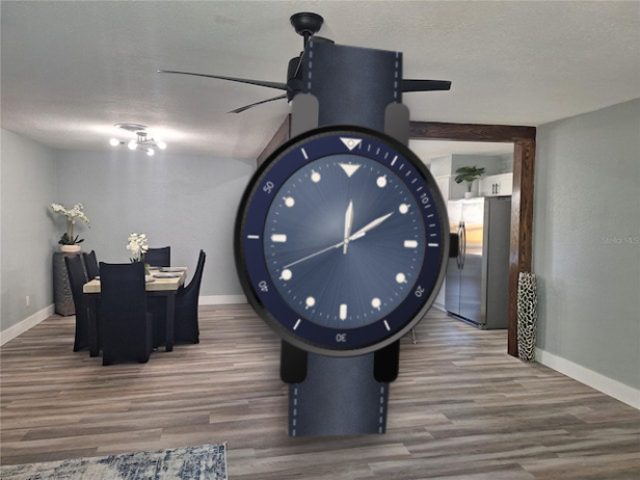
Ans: h=12 m=9 s=41
